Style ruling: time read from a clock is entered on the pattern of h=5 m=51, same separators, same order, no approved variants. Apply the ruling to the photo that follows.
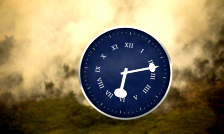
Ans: h=6 m=12
